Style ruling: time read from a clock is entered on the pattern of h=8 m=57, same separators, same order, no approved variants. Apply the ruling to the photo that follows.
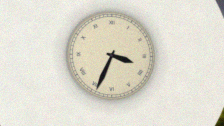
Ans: h=3 m=34
